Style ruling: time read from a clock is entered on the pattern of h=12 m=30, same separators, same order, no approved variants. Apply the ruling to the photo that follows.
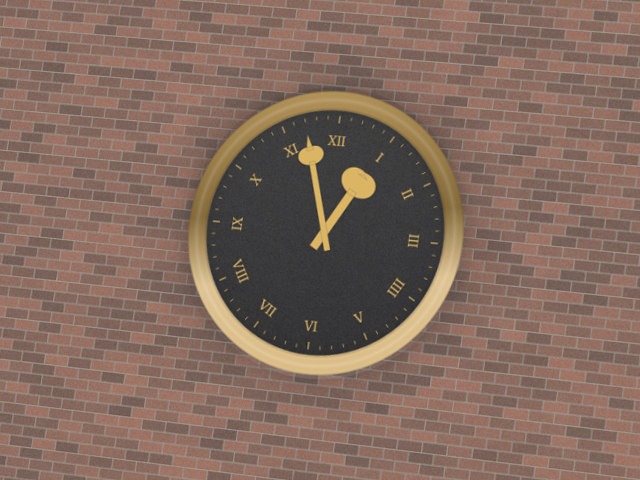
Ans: h=12 m=57
